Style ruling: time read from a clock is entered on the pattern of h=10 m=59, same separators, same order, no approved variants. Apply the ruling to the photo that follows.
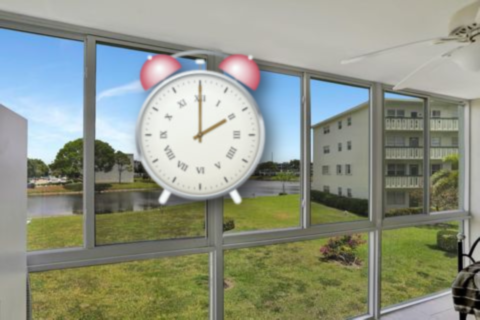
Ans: h=2 m=0
